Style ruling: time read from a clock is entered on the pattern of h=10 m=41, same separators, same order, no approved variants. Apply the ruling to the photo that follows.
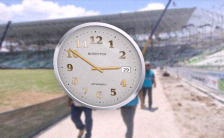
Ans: h=2 m=51
